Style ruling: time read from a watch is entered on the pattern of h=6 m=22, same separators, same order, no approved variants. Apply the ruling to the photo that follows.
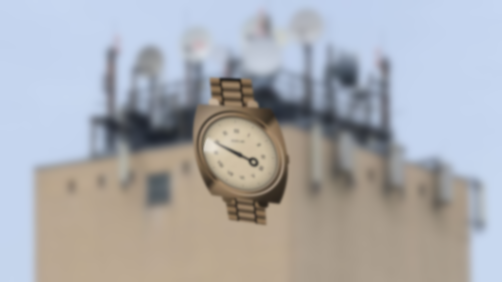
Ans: h=3 m=49
